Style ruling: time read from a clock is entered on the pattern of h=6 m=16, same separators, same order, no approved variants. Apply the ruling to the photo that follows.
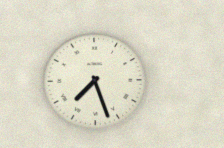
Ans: h=7 m=27
